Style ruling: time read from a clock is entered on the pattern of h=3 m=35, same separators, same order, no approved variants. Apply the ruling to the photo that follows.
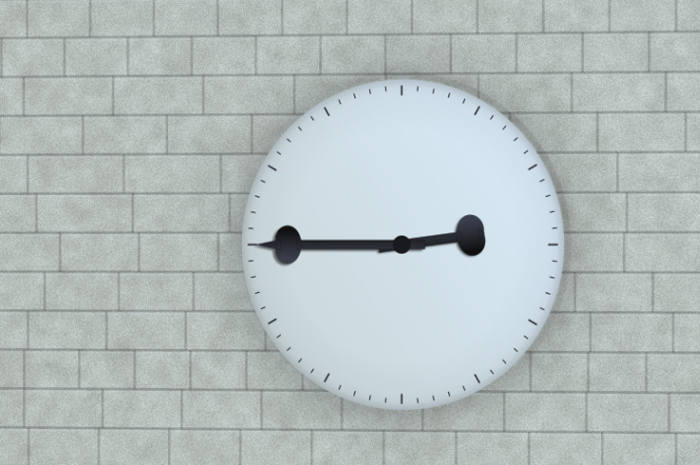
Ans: h=2 m=45
